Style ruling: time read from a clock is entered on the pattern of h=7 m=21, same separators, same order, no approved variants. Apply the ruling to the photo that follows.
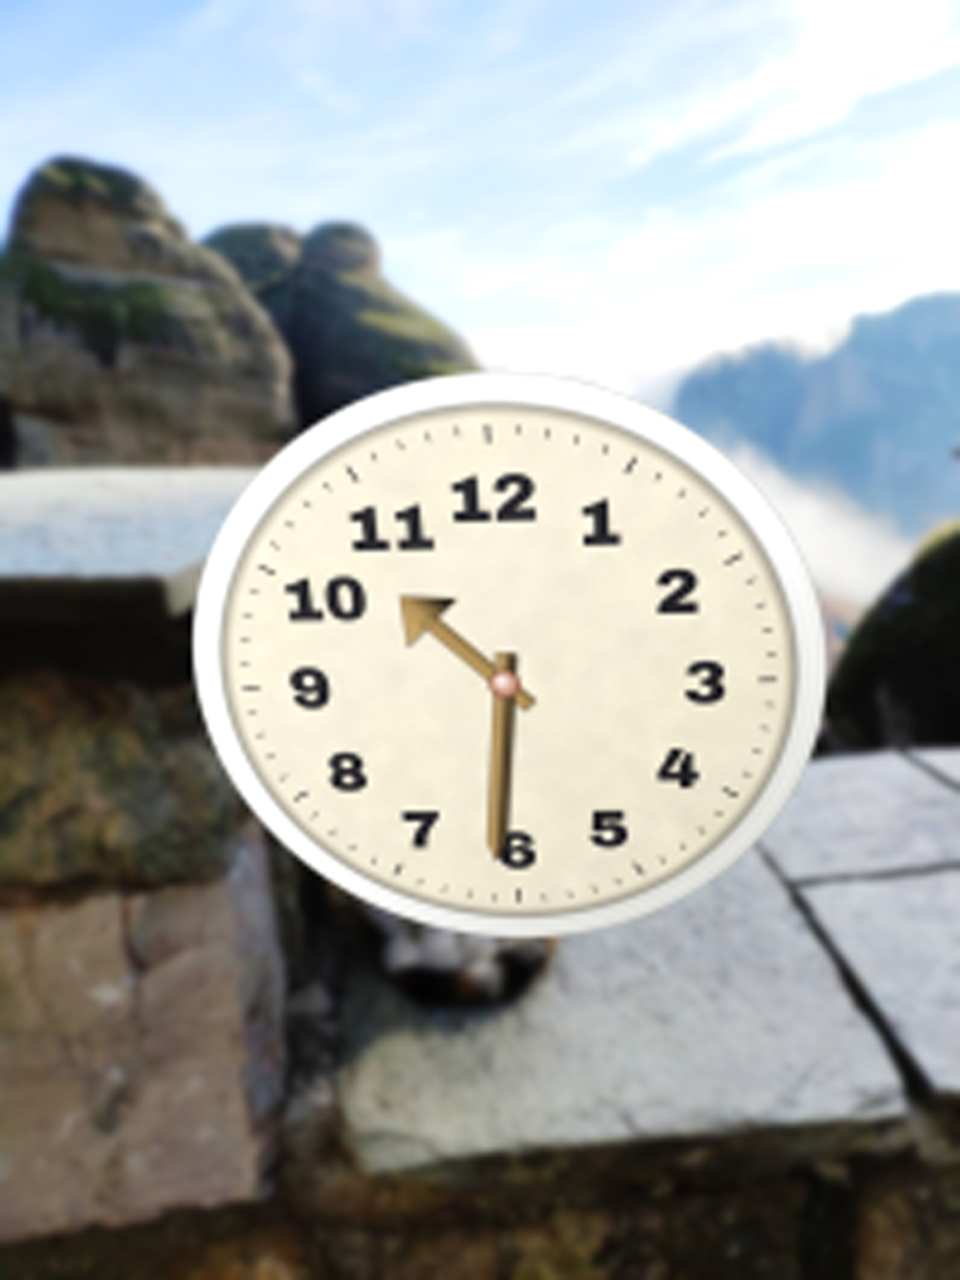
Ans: h=10 m=31
